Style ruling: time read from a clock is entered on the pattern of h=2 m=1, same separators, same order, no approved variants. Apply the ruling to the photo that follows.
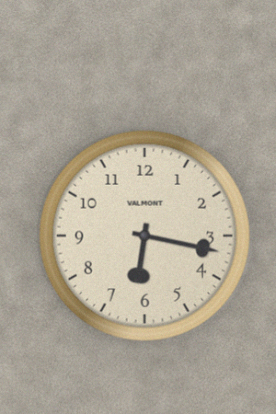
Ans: h=6 m=17
